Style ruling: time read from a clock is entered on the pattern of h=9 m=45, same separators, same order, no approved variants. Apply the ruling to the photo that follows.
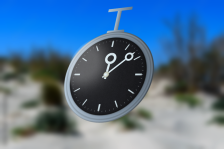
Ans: h=12 m=8
